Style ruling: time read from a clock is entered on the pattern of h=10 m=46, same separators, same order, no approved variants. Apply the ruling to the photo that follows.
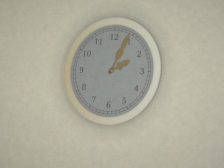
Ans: h=2 m=4
